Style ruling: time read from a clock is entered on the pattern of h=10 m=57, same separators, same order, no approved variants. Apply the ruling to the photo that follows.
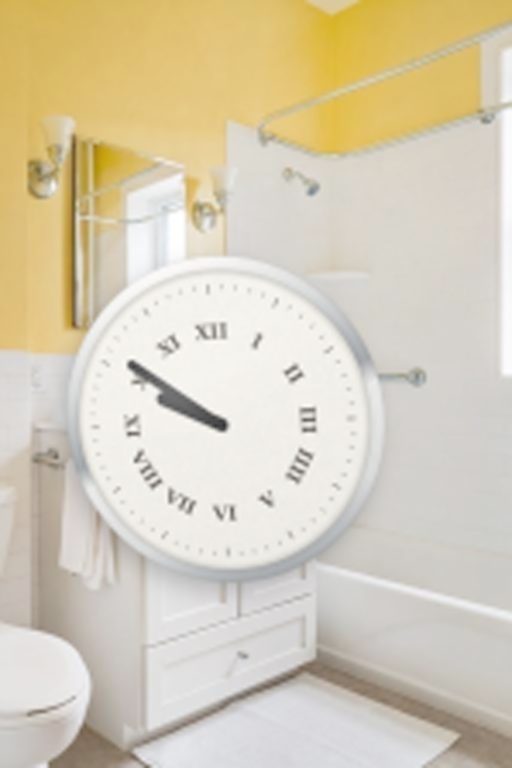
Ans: h=9 m=51
